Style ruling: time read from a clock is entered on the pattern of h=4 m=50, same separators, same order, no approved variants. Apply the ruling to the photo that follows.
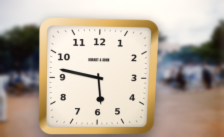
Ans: h=5 m=47
